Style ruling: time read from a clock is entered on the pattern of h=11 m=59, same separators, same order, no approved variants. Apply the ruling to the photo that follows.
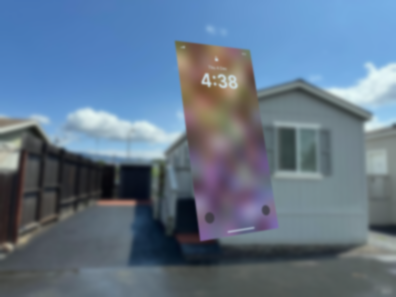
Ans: h=4 m=38
